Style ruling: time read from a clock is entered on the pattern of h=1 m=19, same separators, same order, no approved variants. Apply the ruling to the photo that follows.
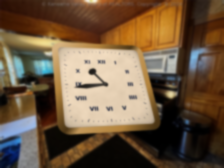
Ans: h=10 m=44
